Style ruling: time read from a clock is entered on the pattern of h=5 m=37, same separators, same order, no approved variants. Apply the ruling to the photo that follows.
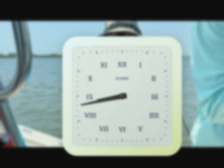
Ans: h=8 m=43
